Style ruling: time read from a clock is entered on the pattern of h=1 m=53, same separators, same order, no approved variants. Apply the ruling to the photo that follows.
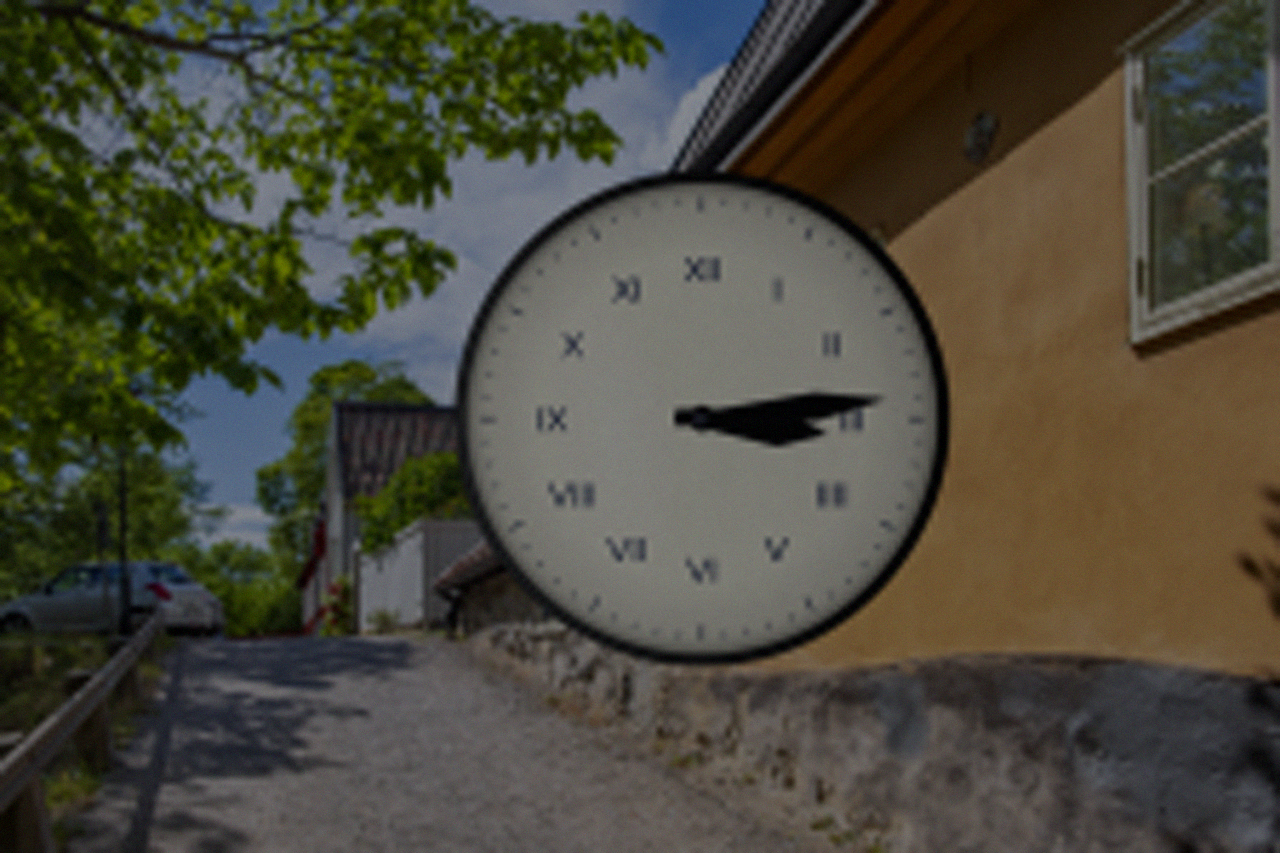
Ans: h=3 m=14
